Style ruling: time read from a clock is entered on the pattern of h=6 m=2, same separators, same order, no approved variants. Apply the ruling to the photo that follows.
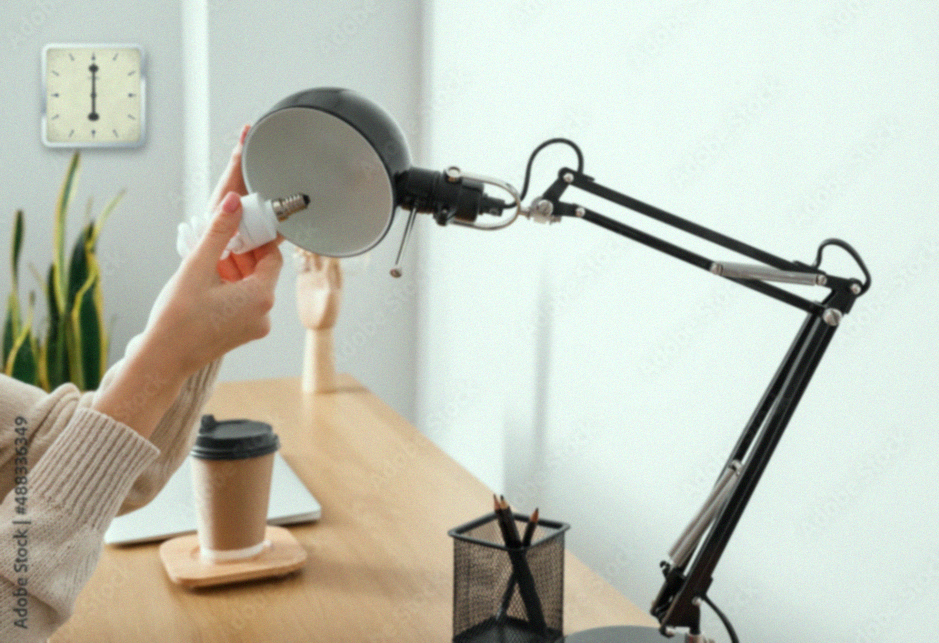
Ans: h=6 m=0
